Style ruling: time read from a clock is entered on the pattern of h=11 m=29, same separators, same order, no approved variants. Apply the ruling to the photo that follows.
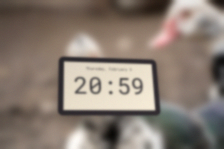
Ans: h=20 m=59
